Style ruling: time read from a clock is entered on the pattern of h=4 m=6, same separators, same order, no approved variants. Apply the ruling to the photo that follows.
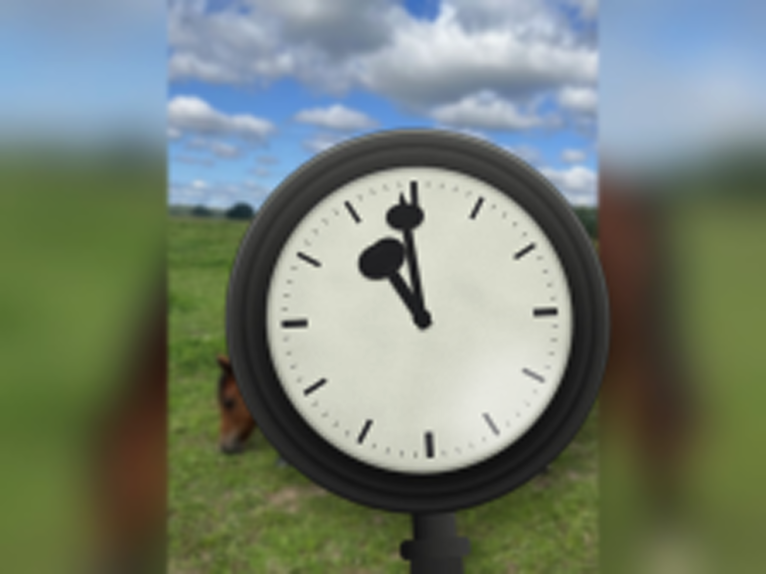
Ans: h=10 m=59
